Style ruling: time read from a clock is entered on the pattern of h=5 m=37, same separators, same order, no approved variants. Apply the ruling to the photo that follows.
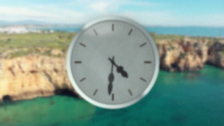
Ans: h=4 m=31
